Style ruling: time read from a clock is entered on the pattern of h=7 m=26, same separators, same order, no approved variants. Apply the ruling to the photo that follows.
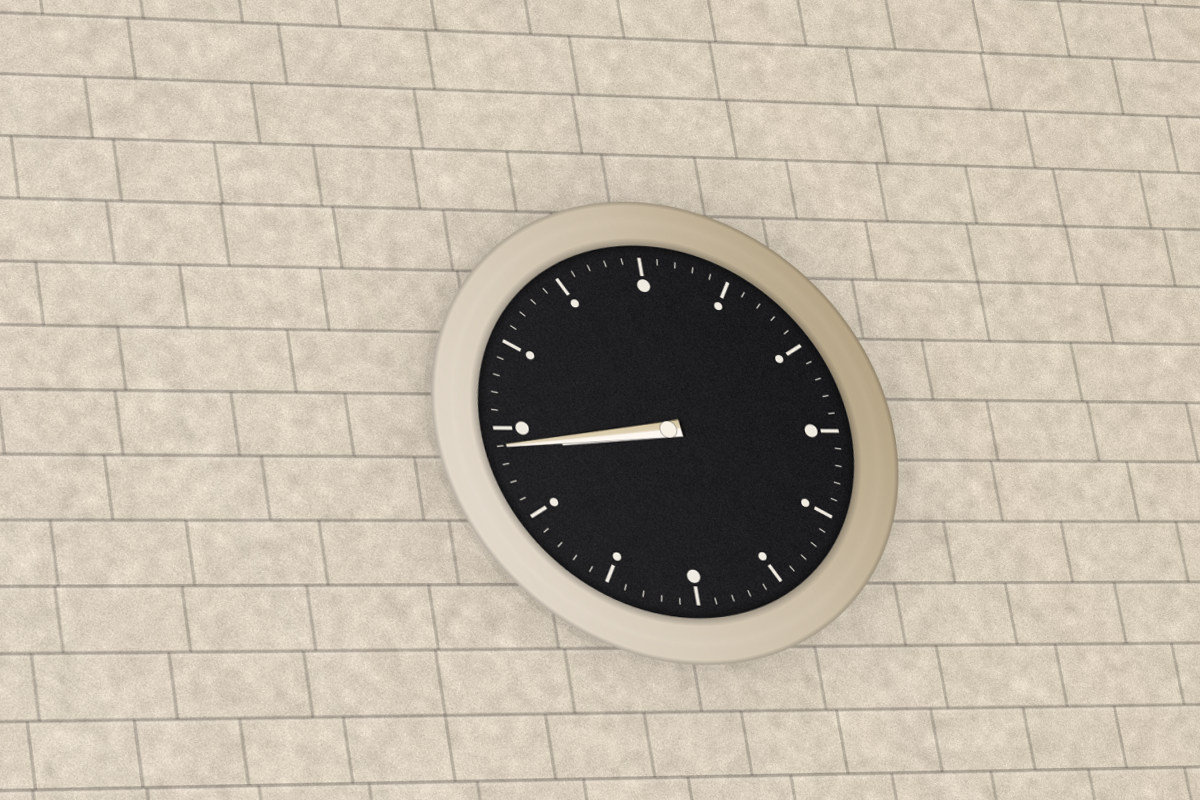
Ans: h=8 m=44
